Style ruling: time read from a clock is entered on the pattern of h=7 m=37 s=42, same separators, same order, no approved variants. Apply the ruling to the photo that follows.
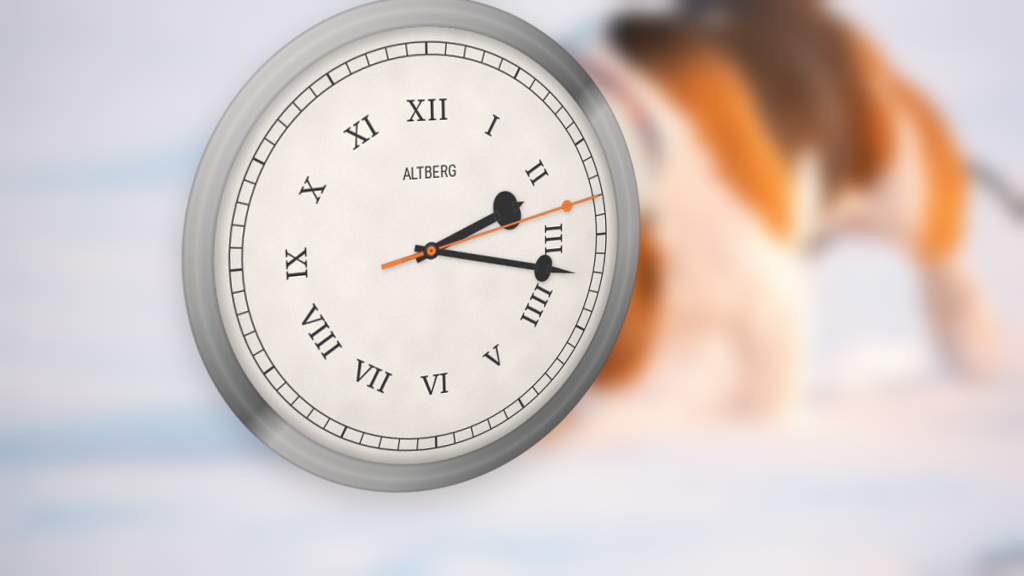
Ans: h=2 m=17 s=13
